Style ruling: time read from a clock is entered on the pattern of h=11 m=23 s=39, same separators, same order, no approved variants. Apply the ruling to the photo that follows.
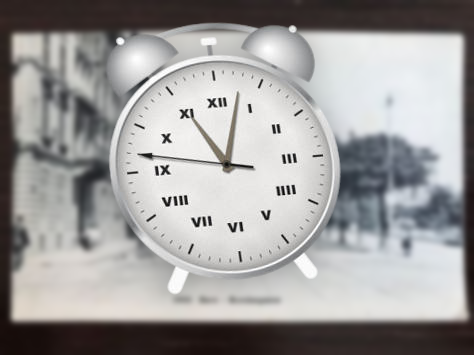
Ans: h=11 m=2 s=47
